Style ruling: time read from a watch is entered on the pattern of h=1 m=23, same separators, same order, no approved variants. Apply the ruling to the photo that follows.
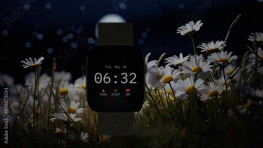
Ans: h=6 m=32
